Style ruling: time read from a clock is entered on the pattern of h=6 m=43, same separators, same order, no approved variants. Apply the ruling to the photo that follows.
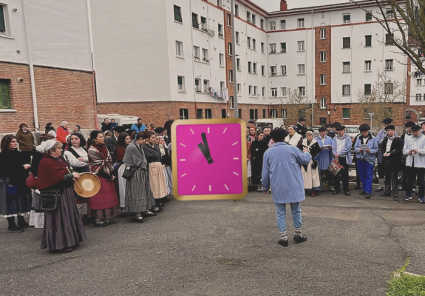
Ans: h=10 m=58
